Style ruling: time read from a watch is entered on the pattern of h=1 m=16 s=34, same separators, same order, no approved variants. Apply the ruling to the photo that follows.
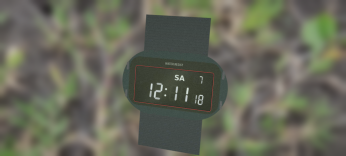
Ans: h=12 m=11 s=18
